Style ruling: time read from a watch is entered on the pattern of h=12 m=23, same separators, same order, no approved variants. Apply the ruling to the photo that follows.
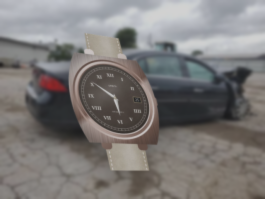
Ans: h=5 m=51
